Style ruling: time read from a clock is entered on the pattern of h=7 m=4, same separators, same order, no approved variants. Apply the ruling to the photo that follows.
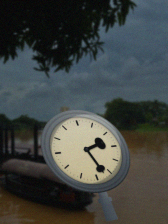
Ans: h=2 m=27
